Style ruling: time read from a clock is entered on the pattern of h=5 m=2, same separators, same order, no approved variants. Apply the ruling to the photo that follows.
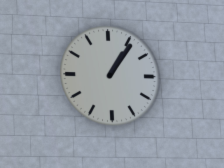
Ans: h=1 m=6
